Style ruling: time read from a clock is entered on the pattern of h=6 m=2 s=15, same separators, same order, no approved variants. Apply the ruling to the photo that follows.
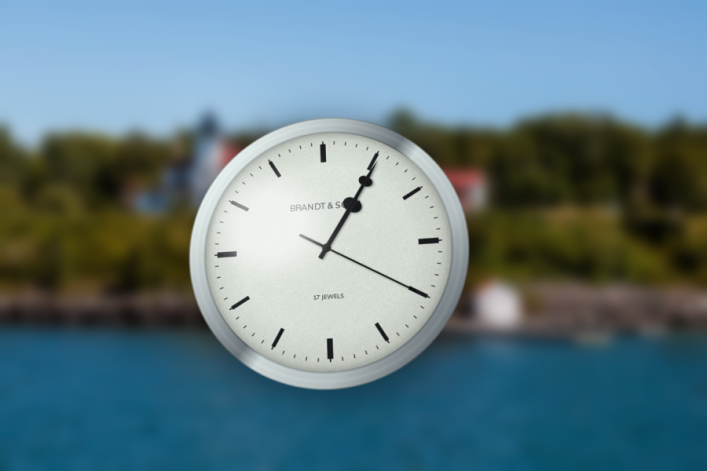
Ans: h=1 m=5 s=20
